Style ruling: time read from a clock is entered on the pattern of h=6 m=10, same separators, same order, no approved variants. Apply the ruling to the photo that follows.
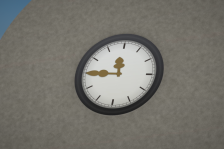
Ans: h=11 m=45
